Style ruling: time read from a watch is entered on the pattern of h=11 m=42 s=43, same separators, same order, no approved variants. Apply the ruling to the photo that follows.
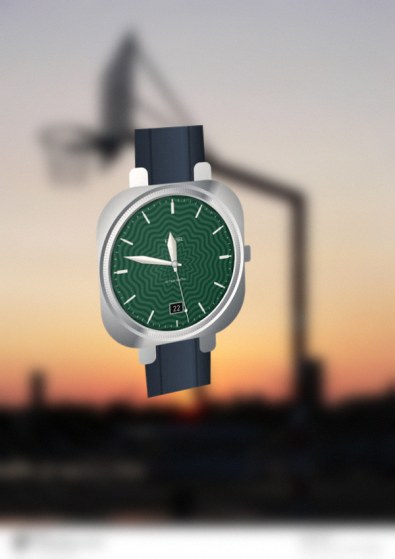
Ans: h=11 m=47 s=28
